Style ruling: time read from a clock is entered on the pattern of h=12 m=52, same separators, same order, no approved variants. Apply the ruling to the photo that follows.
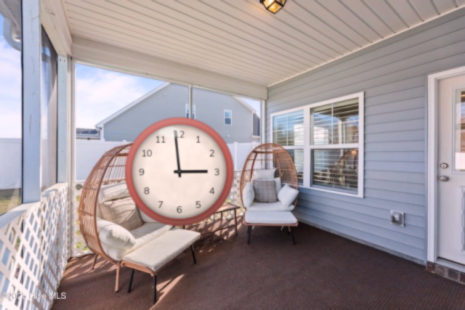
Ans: h=2 m=59
